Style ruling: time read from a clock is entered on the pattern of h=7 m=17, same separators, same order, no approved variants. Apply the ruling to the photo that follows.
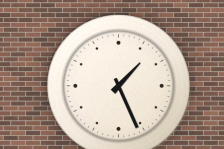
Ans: h=1 m=26
